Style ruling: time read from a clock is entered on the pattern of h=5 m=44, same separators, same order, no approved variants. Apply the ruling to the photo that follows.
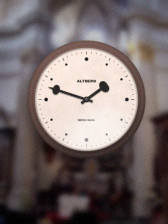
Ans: h=1 m=48
